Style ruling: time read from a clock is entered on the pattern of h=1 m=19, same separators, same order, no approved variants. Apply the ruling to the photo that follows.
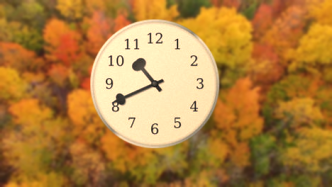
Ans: h=10 m=41
